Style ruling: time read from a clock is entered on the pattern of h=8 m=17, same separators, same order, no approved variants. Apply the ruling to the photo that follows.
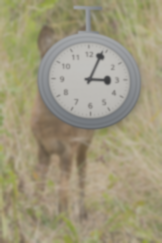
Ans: h=3 m=4
